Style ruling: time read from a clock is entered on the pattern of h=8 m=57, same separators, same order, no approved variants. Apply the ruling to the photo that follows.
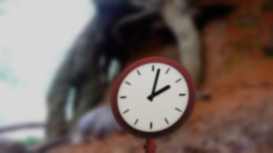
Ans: h=2 m=2
